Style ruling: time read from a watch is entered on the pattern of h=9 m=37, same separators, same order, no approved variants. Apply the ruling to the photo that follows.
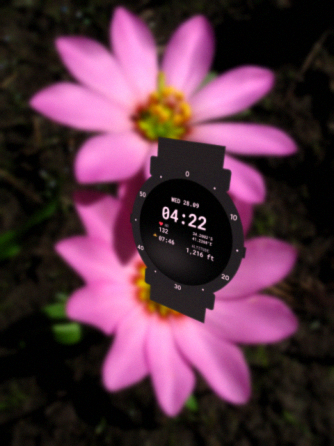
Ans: h=4 m=22
